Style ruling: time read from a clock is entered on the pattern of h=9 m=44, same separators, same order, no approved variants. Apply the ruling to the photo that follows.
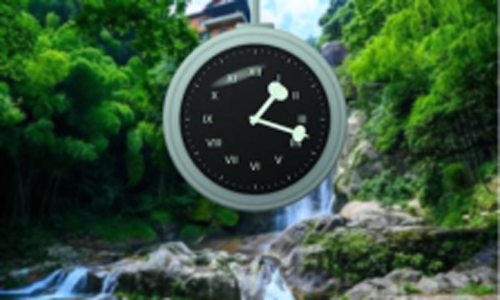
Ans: h=1 m=18
